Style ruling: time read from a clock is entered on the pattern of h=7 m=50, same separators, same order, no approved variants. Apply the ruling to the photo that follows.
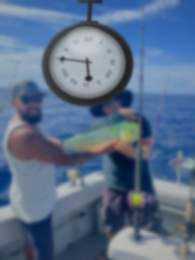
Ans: h=5 m=46
